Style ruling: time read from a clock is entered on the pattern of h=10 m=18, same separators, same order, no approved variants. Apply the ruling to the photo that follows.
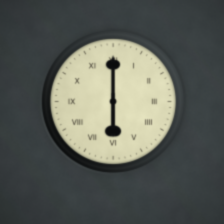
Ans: h=6 m=0
